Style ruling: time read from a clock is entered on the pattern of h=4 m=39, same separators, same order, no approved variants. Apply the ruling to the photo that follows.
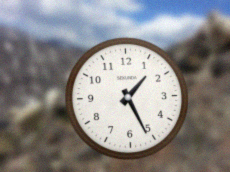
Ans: h=1 m=26
